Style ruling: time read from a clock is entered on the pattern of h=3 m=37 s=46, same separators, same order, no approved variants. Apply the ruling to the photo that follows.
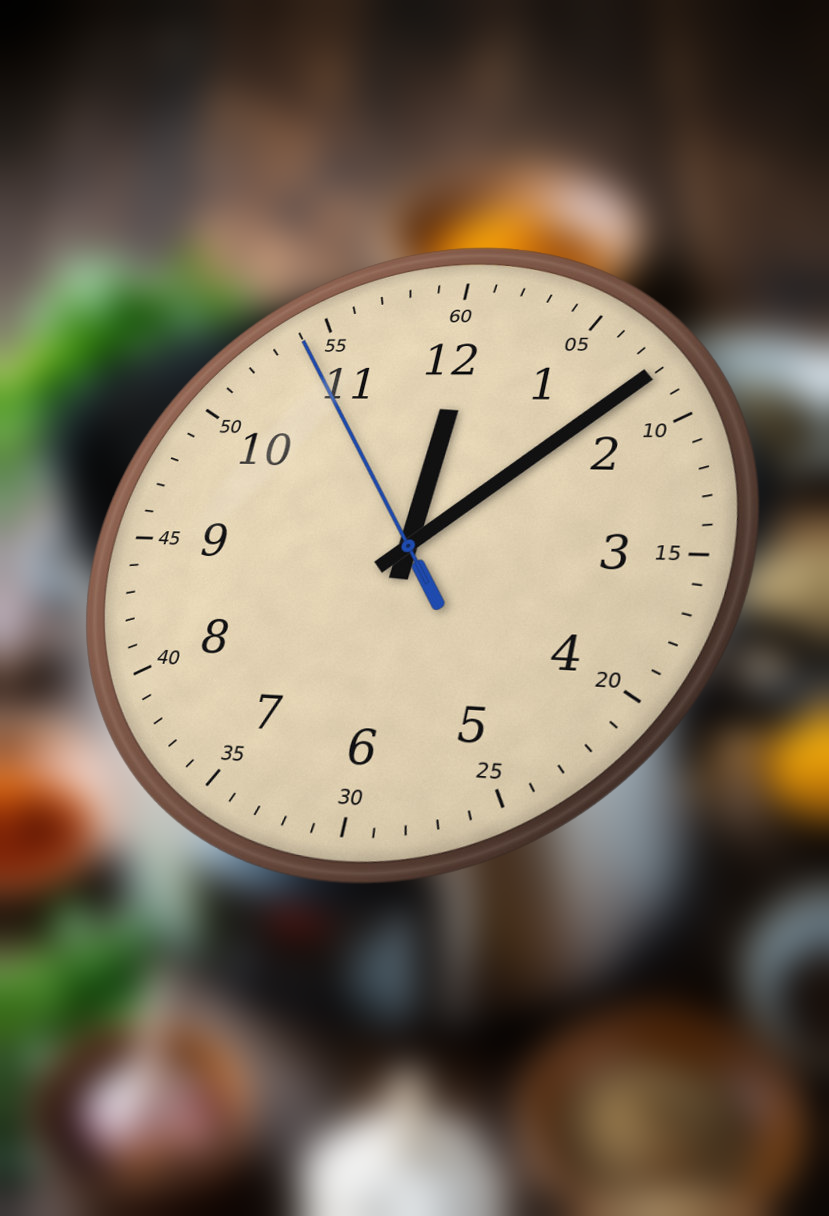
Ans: h=12 m=7 s=54
